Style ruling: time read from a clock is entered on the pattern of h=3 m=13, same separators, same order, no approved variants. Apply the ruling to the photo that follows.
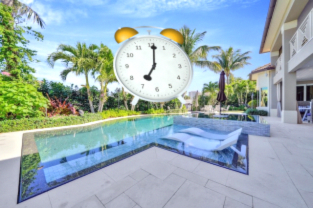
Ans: h=7 m=1
